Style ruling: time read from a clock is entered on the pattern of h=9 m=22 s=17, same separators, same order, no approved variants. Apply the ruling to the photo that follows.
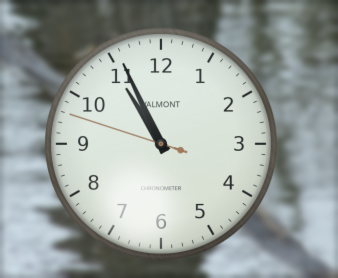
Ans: h=10 m=55 s=48
